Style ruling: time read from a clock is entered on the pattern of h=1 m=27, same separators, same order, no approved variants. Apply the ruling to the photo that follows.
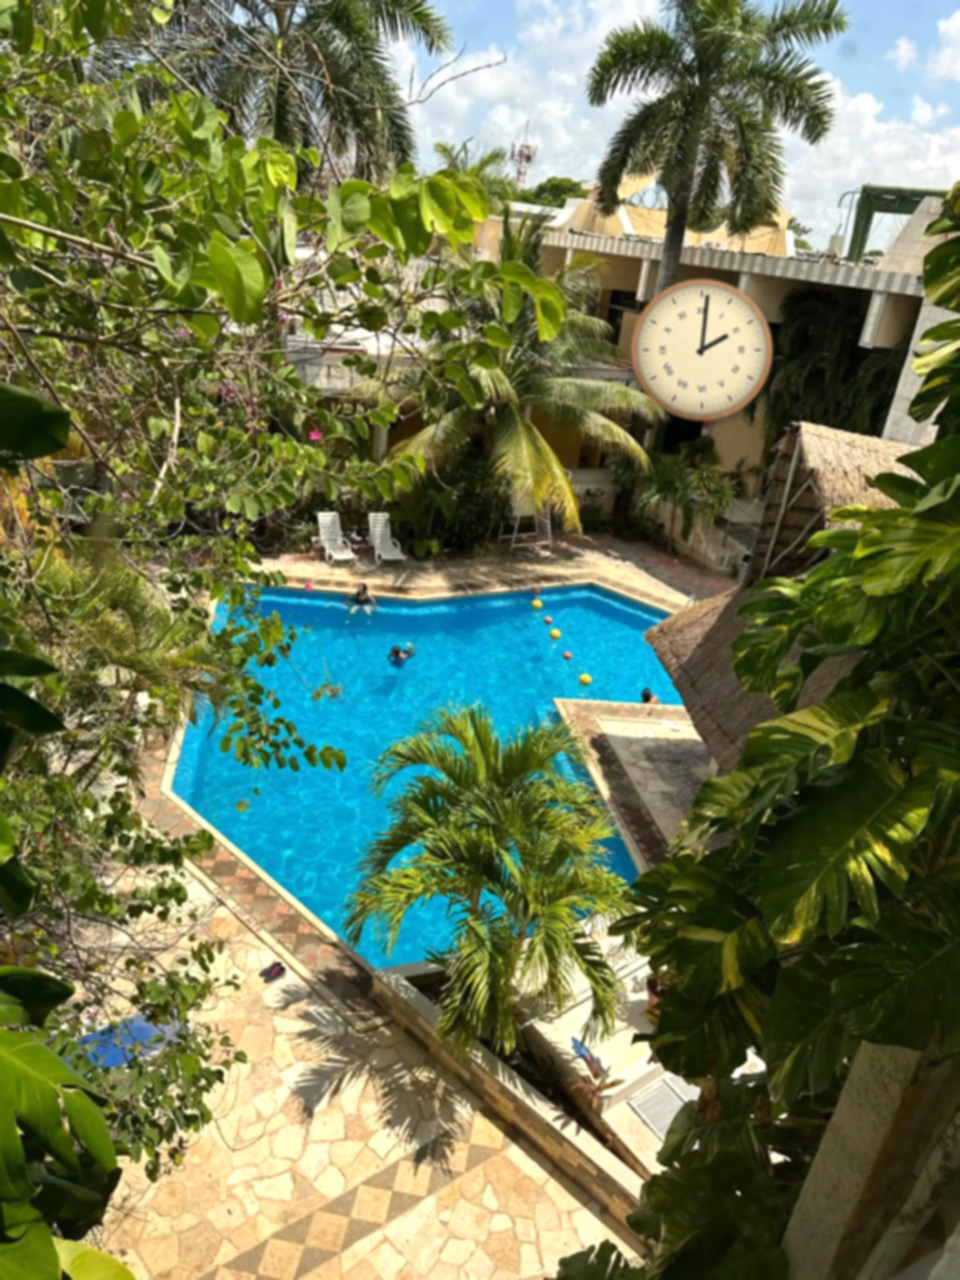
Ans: h=2 m=1
